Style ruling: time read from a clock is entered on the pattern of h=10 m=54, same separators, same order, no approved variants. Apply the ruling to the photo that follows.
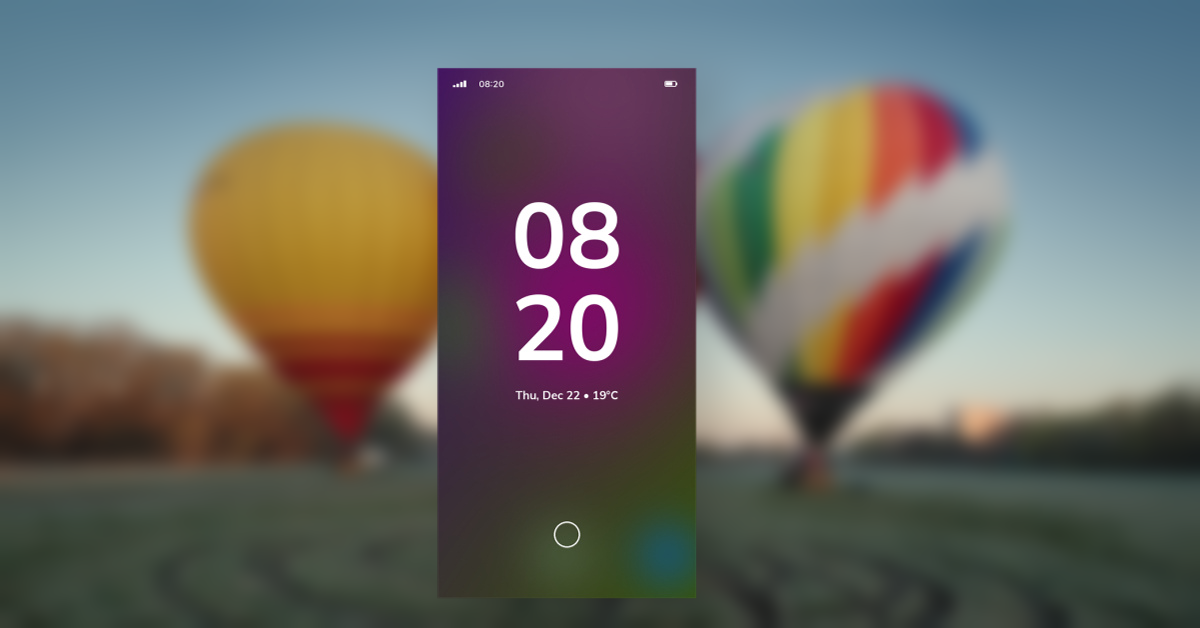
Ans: h=8 m=20
